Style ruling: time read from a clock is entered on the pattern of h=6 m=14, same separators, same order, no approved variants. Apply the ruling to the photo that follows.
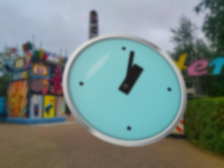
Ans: h=1 m=2
